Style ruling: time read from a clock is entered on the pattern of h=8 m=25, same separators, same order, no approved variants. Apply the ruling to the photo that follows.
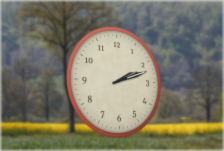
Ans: h=2 m=12
